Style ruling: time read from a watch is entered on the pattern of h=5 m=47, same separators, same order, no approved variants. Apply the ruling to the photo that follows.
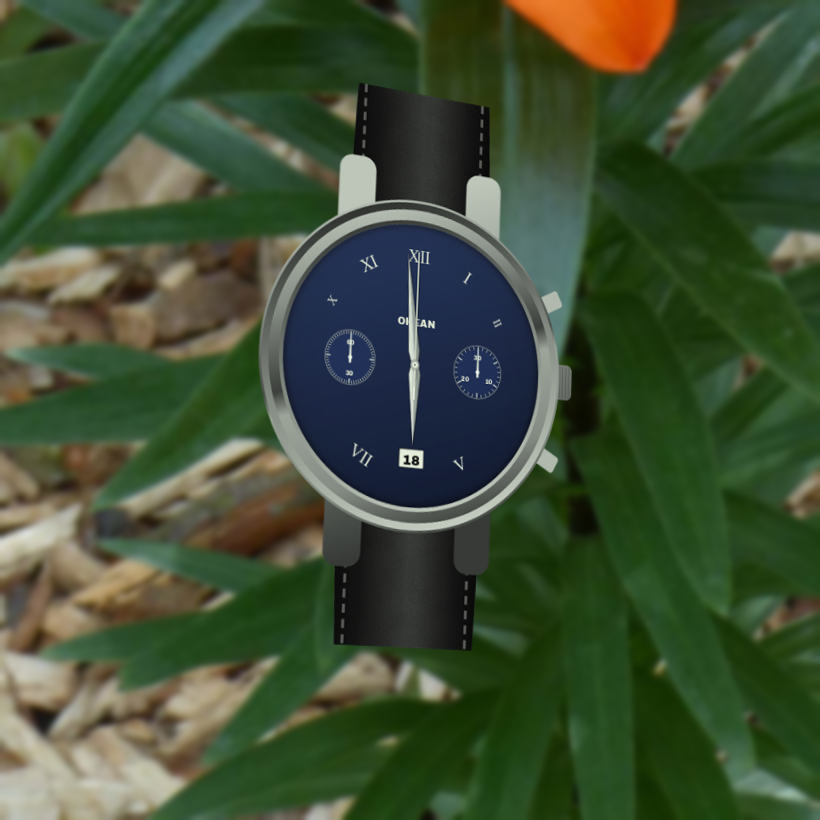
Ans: h=5 m=59
